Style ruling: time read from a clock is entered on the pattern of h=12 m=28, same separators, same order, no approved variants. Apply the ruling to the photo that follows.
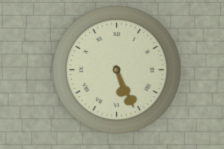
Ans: h=5 m=26
